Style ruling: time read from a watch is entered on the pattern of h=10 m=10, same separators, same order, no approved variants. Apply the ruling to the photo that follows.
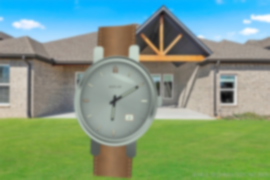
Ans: h=6 m=10
